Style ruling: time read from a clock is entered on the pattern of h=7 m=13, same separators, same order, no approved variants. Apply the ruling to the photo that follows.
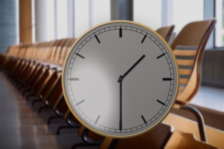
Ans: h=1 m=30
